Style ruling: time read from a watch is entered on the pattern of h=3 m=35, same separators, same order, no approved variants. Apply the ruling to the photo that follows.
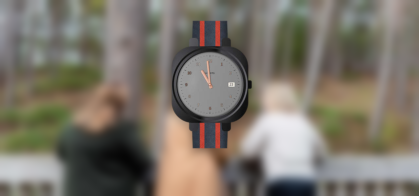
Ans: h=10 m=59
